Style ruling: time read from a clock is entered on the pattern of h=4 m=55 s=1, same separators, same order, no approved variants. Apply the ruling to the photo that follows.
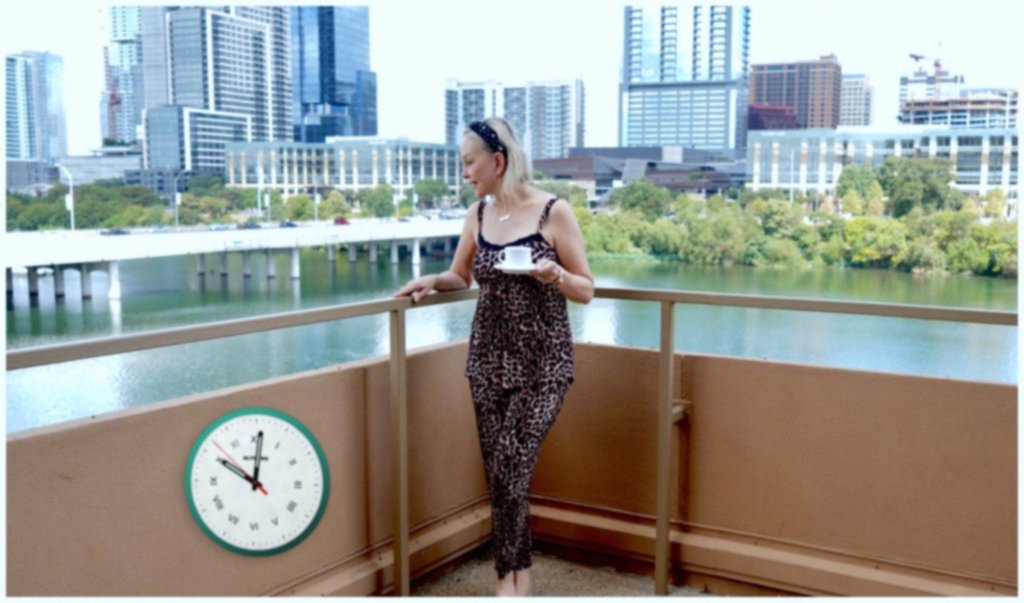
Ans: h=10 m=0 s=52
